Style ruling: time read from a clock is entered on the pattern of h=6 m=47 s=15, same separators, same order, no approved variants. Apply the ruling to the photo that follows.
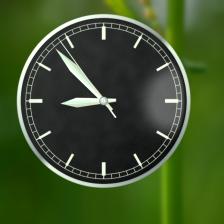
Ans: h=8 m=52 s=54
